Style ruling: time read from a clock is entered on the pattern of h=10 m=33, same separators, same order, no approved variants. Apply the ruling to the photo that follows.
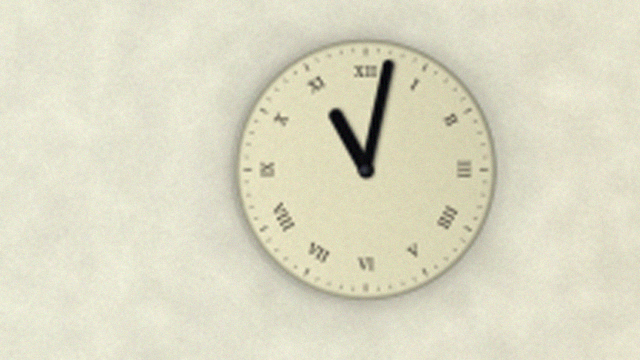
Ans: h=11 m=2
